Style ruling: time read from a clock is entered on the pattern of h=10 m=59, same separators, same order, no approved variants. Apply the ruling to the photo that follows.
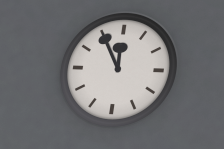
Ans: h=11 m=55
